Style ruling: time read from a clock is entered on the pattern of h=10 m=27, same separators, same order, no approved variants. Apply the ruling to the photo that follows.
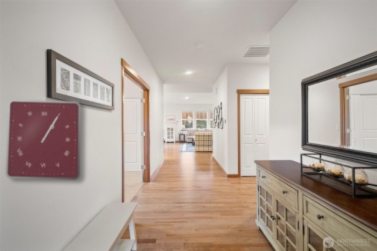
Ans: h=1 m=5
